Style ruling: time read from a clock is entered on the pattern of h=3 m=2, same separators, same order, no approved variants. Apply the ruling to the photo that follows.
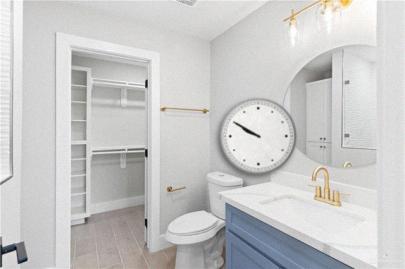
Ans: h=9 m=50
